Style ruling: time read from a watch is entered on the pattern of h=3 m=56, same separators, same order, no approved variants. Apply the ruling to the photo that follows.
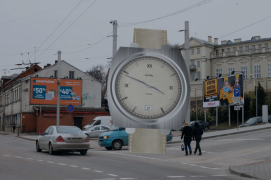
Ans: h=3 m=49
